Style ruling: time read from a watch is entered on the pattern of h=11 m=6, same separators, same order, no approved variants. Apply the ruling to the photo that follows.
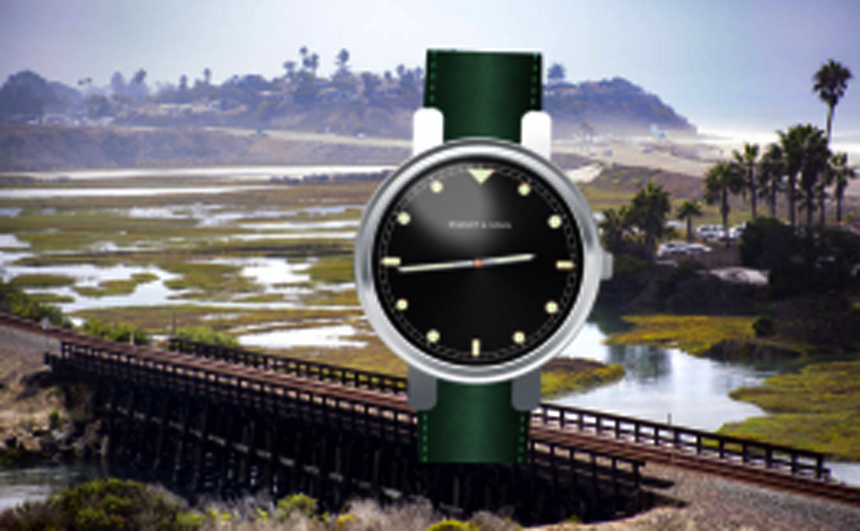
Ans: h=2 m=44
